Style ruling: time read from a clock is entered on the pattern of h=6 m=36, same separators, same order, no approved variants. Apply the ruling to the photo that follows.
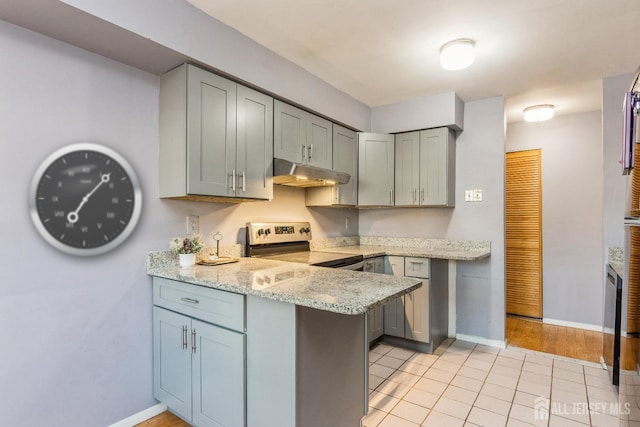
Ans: h=7 m=7
